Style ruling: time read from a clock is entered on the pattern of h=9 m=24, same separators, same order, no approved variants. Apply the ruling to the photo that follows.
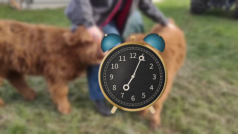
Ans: h=7 m=4
